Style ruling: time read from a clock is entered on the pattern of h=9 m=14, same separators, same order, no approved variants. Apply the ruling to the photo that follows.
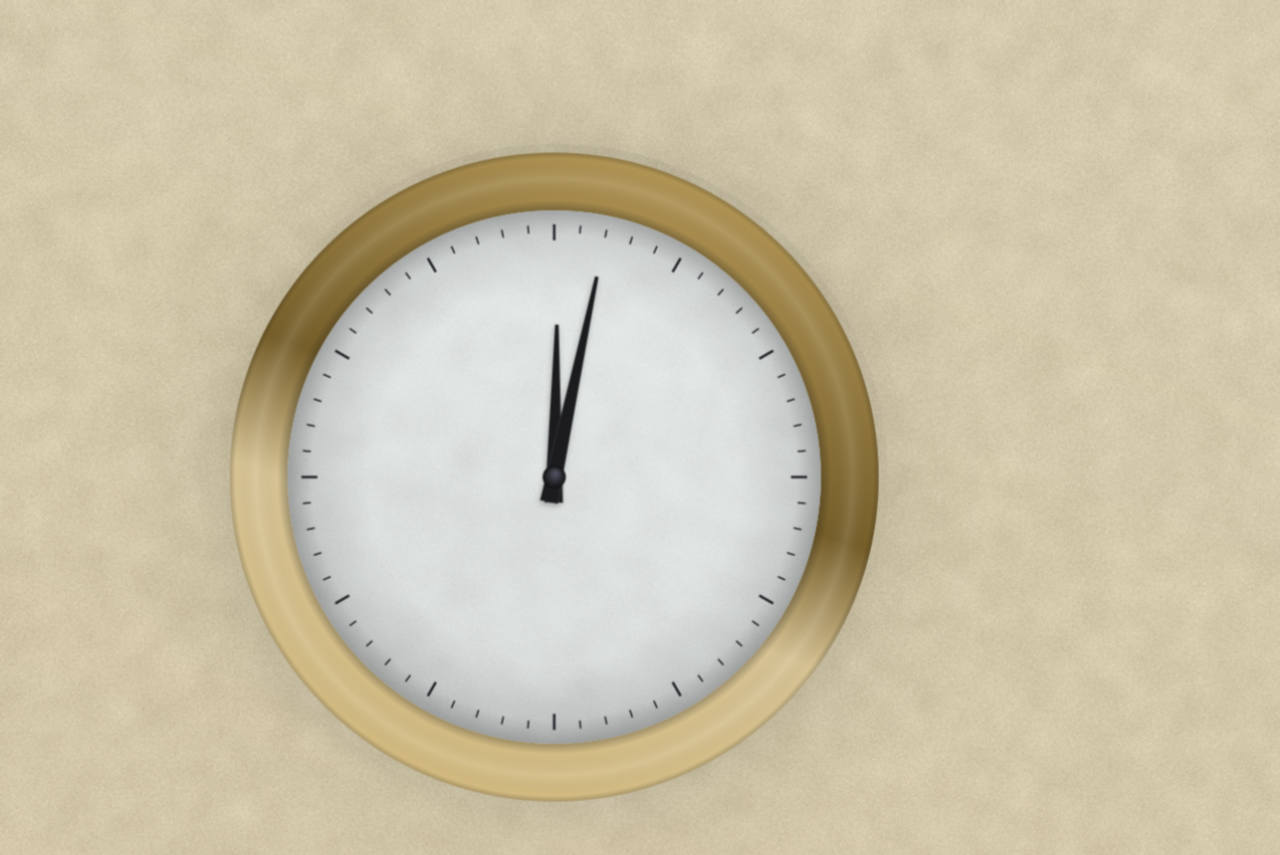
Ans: h=12 m=2
